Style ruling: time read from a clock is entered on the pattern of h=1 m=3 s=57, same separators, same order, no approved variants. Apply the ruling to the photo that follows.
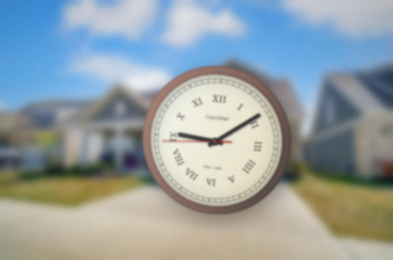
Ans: h=9 m=8 s=44
